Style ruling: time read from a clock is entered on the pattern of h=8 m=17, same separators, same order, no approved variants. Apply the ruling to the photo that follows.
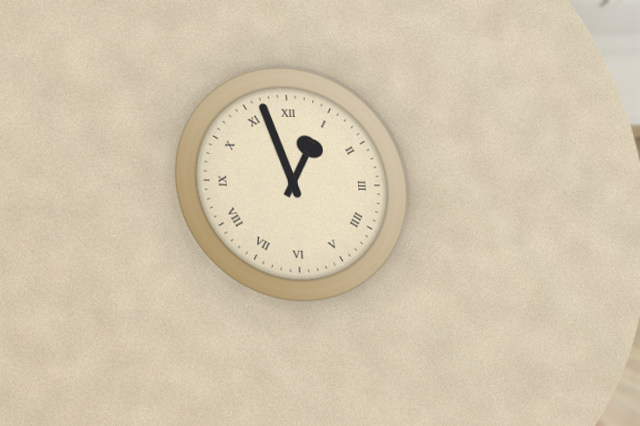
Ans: h=12 m=57
